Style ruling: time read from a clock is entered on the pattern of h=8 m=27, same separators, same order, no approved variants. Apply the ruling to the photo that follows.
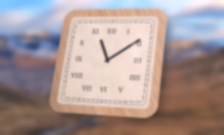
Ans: h=11 m=9
